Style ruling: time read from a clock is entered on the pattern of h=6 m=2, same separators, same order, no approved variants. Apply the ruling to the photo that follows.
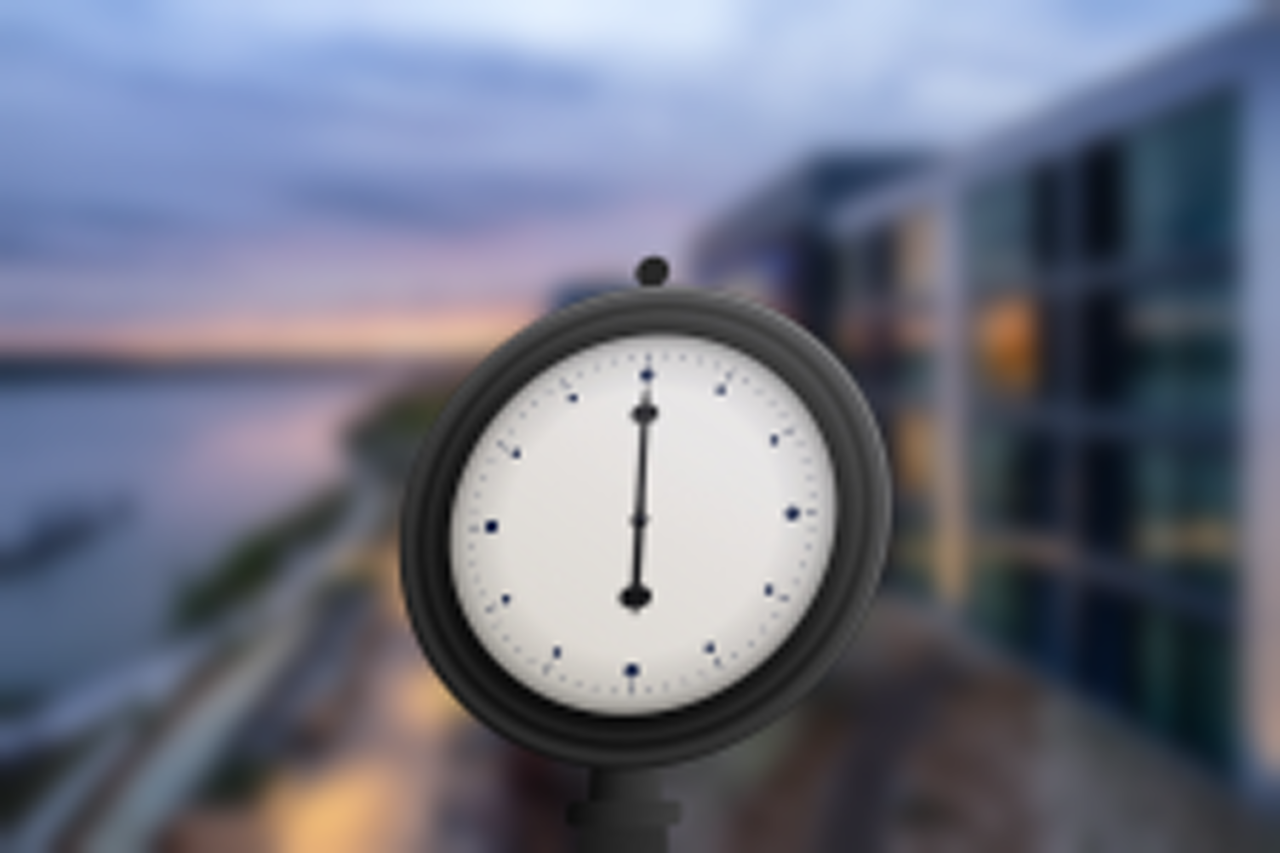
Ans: h=6 m=0
